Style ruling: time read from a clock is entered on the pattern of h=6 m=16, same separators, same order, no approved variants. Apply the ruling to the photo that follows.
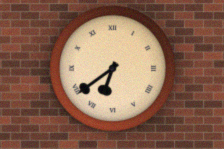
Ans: h=6 m=39
